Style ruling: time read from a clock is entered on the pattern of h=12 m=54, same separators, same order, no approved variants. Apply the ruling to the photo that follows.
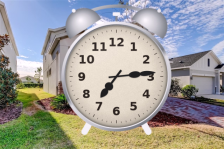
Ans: h=7 m=14
